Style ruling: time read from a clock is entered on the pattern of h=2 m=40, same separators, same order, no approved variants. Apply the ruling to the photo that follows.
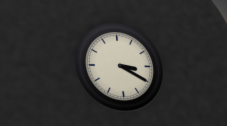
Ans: h=3 m=20
